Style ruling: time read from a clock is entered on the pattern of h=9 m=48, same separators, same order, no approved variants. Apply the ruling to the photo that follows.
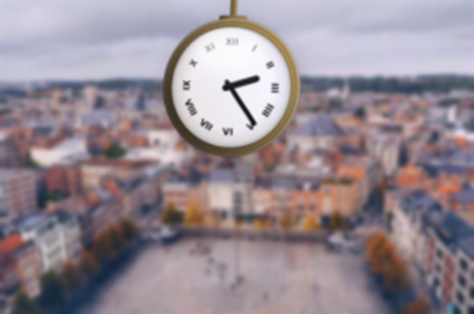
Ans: h=2 m=24
